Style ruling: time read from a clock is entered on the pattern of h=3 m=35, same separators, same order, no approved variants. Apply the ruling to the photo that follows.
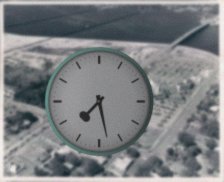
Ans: h=7 m=28
